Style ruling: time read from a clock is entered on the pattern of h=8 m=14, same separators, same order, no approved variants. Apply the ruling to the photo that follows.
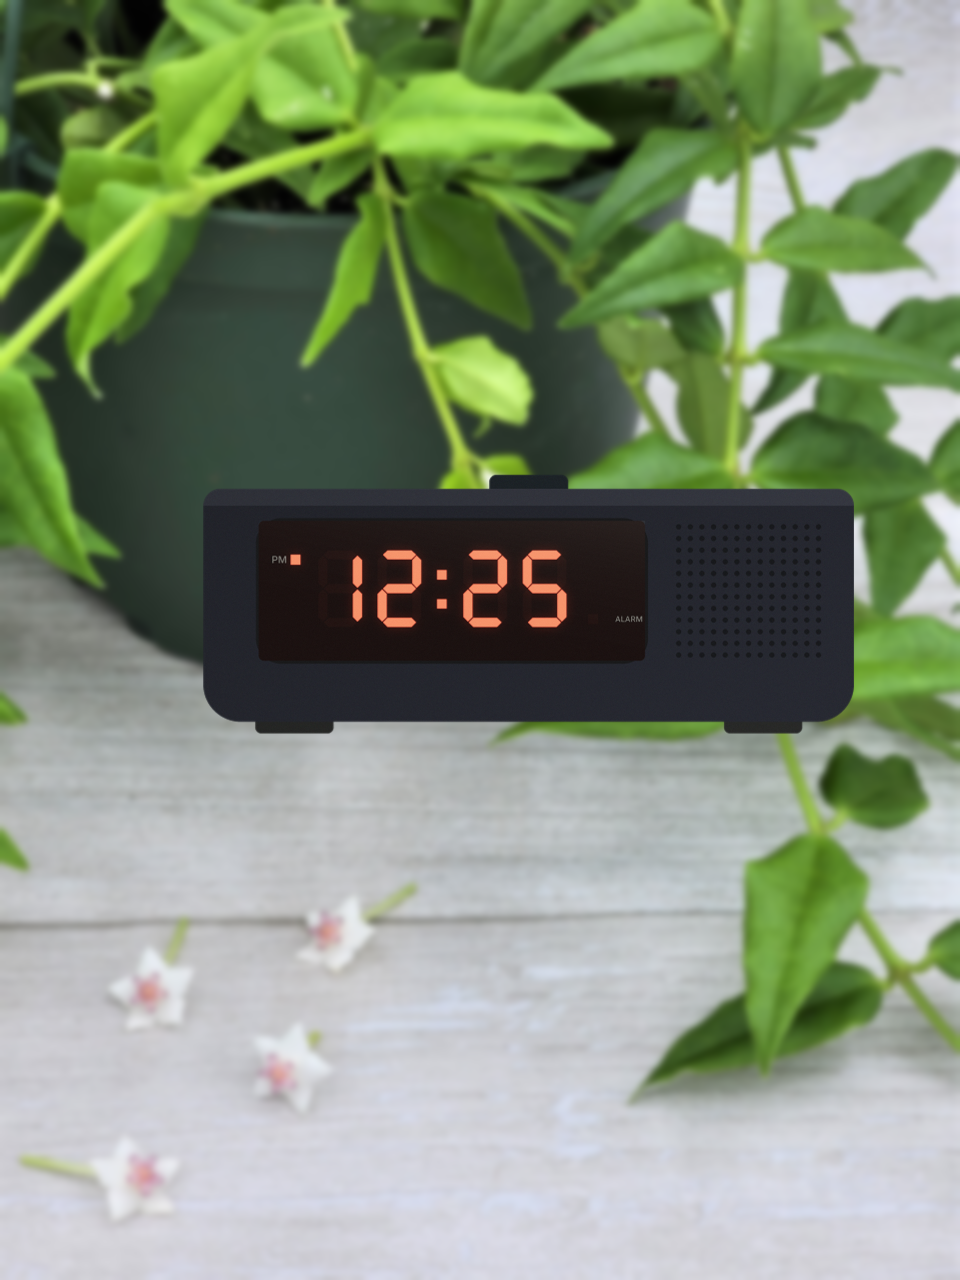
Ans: h=12 m=25
